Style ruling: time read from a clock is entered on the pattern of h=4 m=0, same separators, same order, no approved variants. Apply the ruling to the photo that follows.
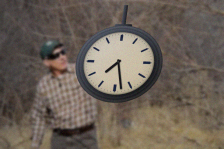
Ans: h=7 m=28
